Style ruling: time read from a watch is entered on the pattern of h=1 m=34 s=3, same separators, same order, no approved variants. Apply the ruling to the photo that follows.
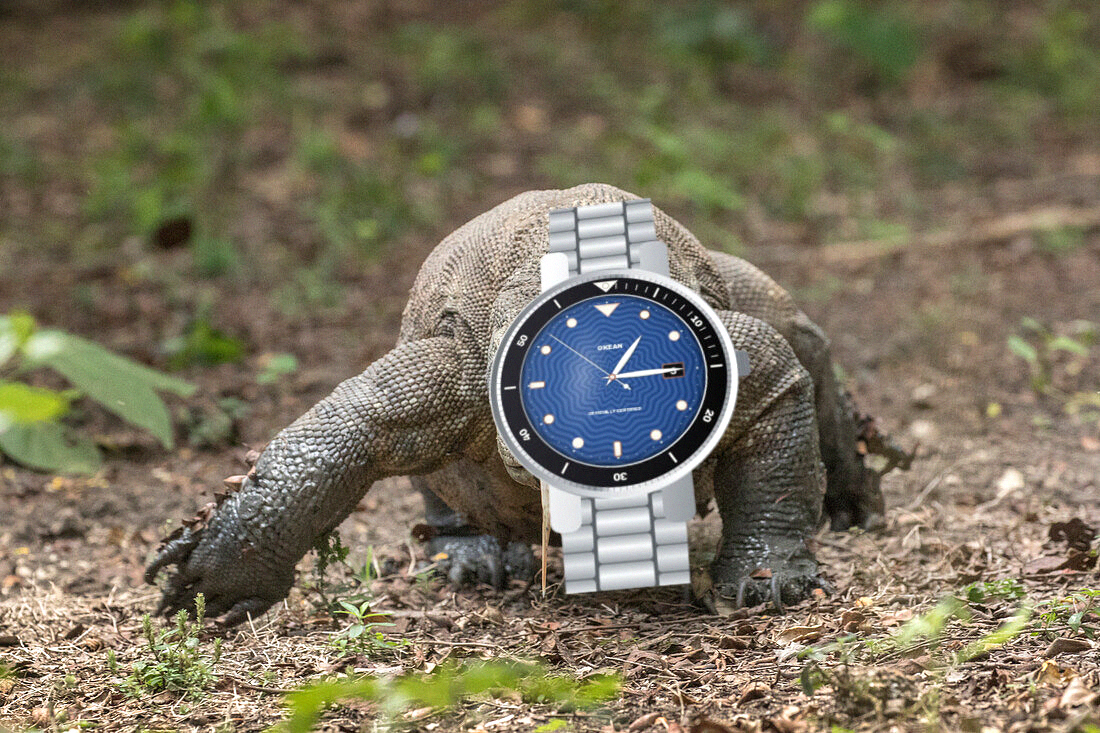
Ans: h=1 m=14 s=52
